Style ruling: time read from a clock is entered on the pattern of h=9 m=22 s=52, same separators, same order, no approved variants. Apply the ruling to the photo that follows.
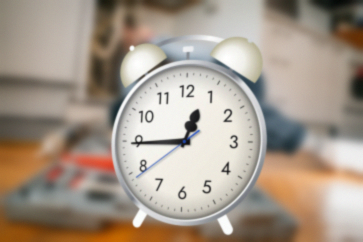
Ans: h=12 m=44 s=39
